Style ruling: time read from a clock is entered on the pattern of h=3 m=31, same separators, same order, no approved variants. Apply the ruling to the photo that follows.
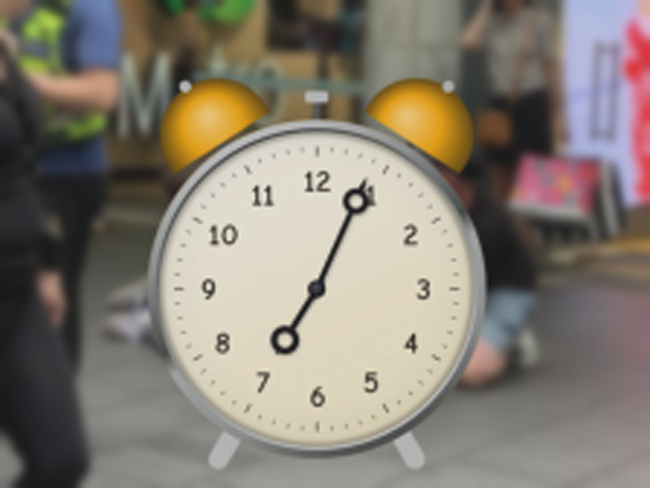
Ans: h=7 m=4
